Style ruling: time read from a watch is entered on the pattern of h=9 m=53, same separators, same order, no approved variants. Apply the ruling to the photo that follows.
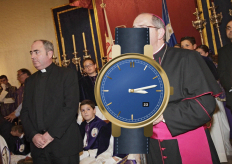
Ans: h=3 m=13
